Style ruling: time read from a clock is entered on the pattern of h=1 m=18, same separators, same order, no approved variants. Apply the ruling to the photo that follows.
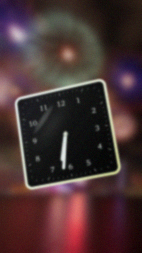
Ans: h=6 m=32
